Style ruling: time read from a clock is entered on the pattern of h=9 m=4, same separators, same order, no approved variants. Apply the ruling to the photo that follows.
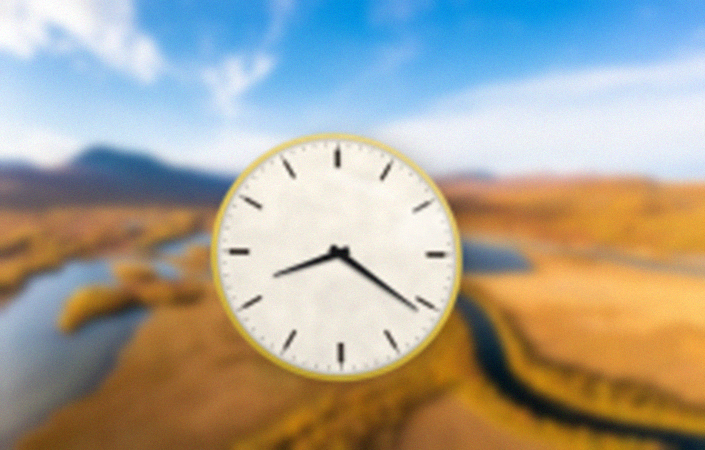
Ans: h=8 m=21
